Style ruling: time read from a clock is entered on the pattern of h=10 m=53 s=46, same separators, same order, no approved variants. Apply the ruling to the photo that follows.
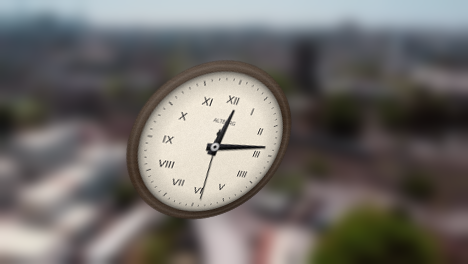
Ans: h=12 m=13 s=29
